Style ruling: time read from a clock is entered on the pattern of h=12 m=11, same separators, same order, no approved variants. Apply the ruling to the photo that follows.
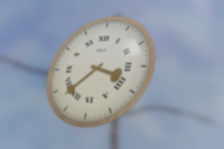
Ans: h=3 m=38
